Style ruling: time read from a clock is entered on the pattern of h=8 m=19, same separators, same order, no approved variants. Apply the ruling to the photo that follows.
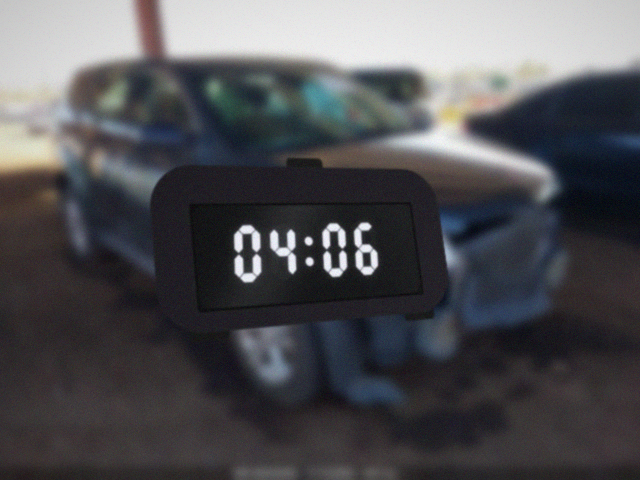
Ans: h=4 m=6
